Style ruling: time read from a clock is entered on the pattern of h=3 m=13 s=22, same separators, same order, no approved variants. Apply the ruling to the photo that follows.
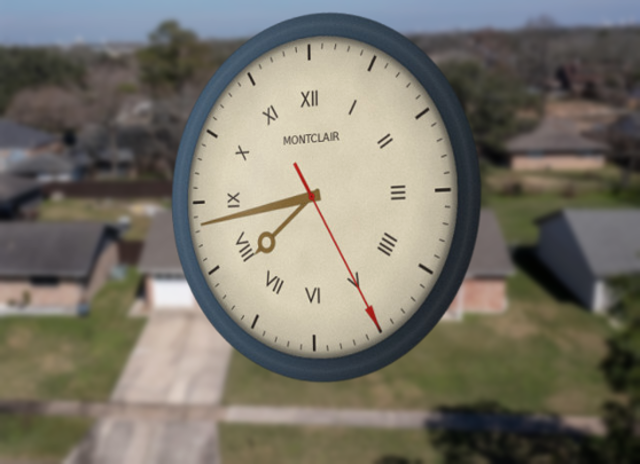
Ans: h=7 m=43 s=25
